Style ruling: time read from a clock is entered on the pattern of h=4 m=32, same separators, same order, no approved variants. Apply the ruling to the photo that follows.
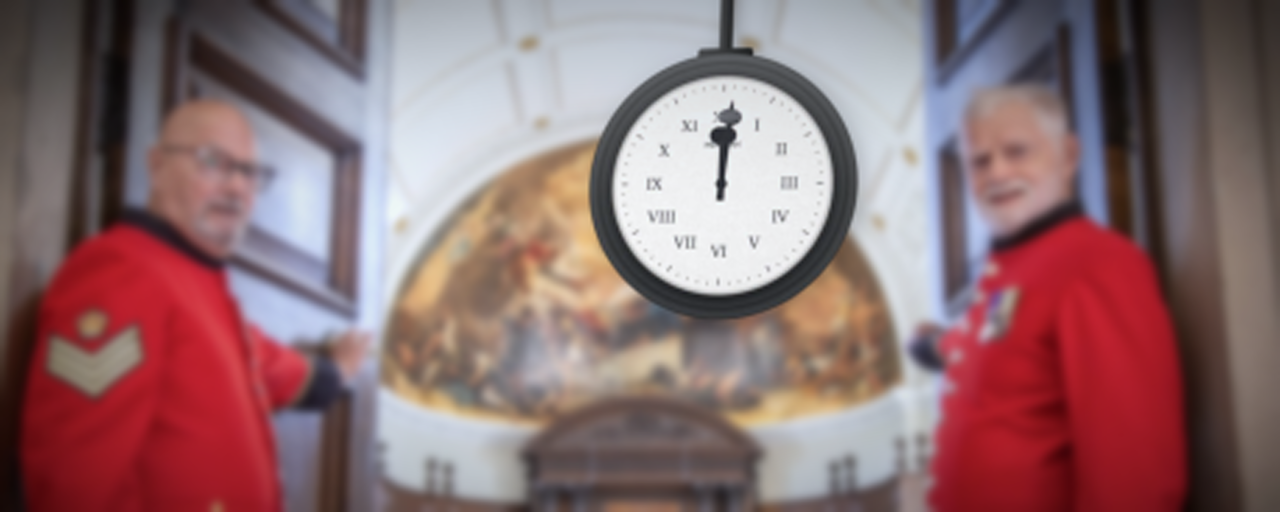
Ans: h=12 m=1
